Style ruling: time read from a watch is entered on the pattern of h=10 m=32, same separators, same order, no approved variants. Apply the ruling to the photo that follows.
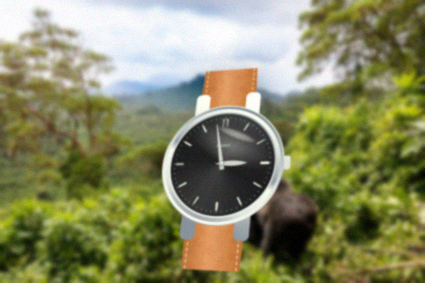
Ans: h=2 m=58
